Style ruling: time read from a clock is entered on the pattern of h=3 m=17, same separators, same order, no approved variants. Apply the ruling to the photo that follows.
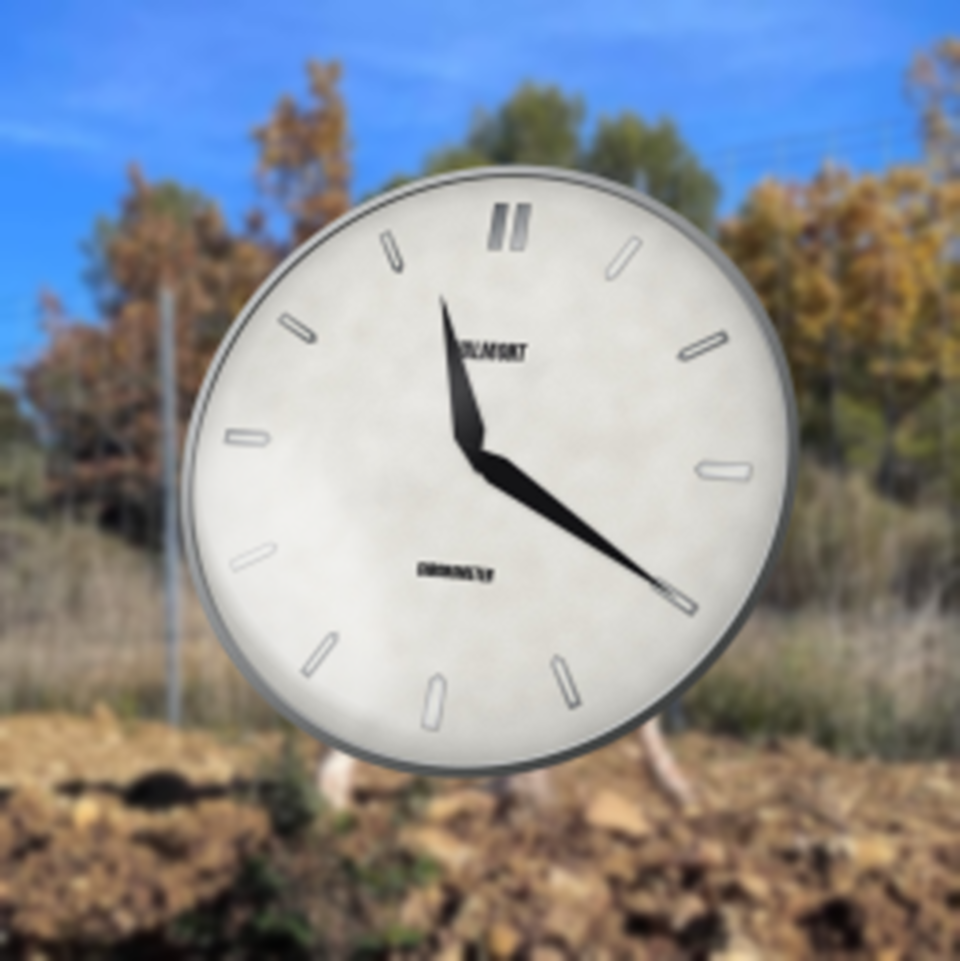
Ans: h=11 m=20
